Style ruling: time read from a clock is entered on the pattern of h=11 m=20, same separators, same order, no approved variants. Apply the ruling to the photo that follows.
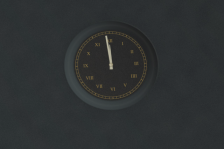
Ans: h=11 m=59
